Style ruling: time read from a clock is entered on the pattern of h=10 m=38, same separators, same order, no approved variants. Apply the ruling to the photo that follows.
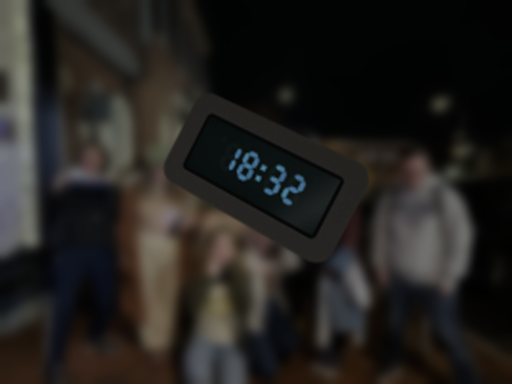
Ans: h=18 m=32
